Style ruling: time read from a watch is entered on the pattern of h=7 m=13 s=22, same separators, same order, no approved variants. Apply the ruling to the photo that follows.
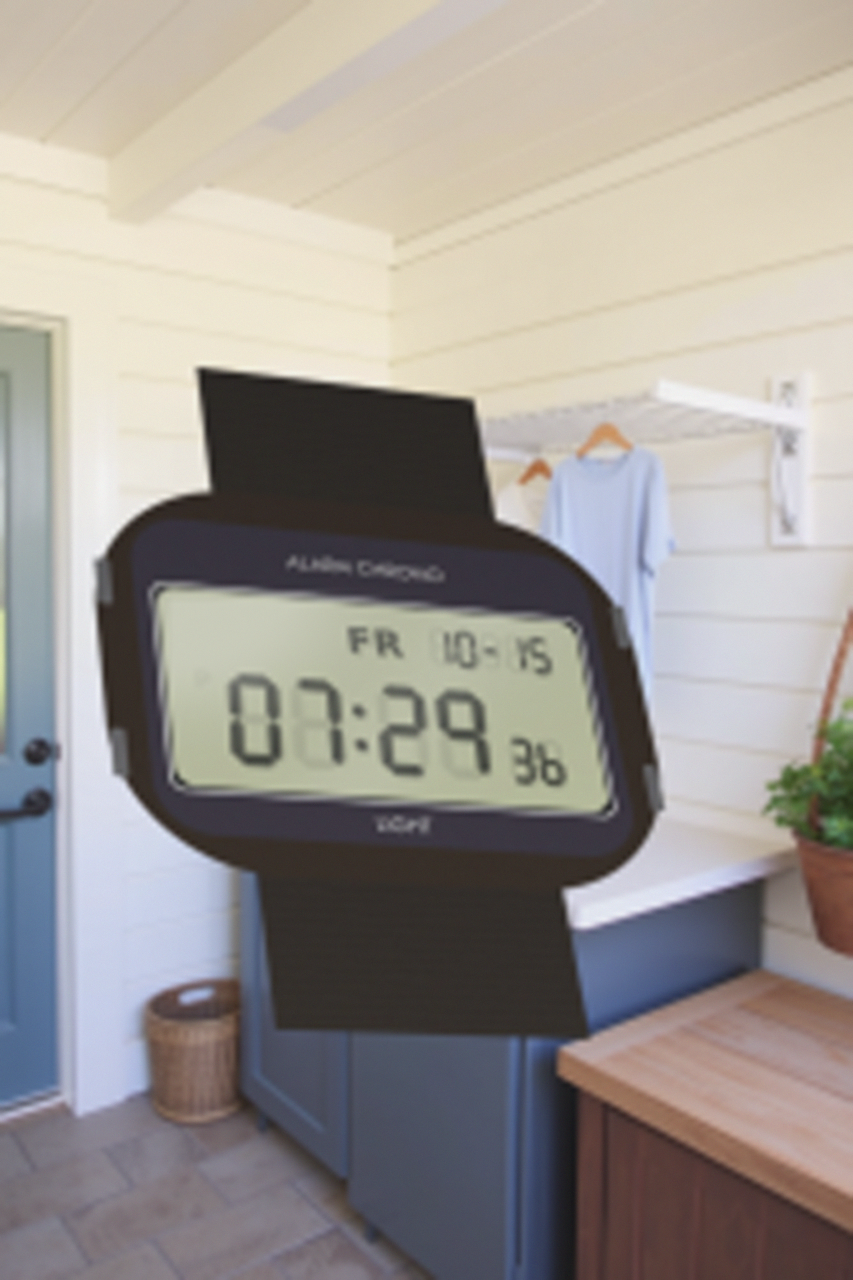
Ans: h=7 m=29 s=36
